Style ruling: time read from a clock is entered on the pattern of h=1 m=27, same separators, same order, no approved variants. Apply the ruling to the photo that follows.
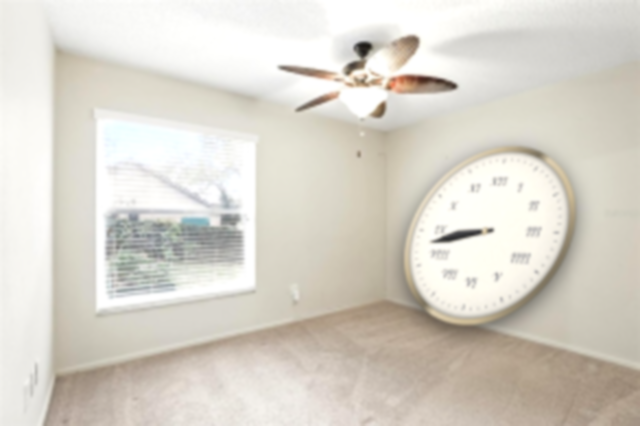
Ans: h=8 m=43
